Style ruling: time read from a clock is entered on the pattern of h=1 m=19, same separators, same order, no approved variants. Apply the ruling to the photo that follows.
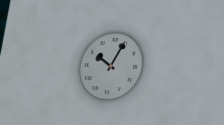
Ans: h=10 m=4
